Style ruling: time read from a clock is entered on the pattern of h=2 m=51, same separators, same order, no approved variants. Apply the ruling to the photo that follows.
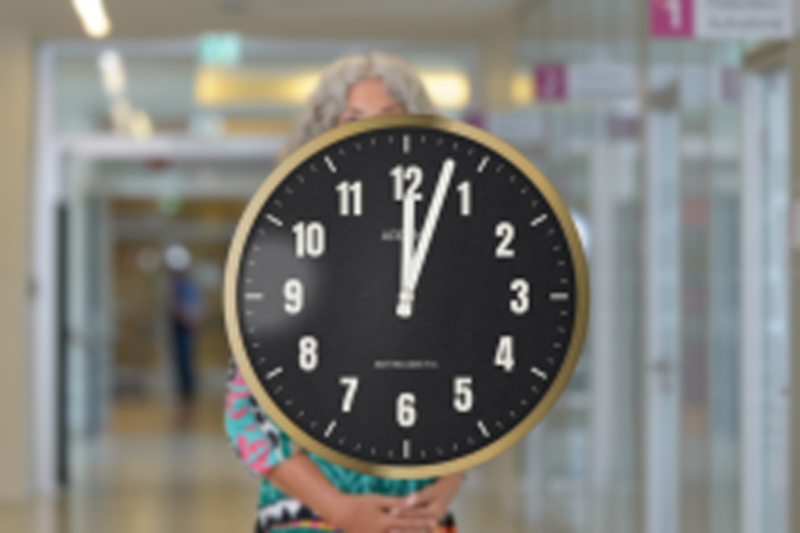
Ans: h=12 m=3
